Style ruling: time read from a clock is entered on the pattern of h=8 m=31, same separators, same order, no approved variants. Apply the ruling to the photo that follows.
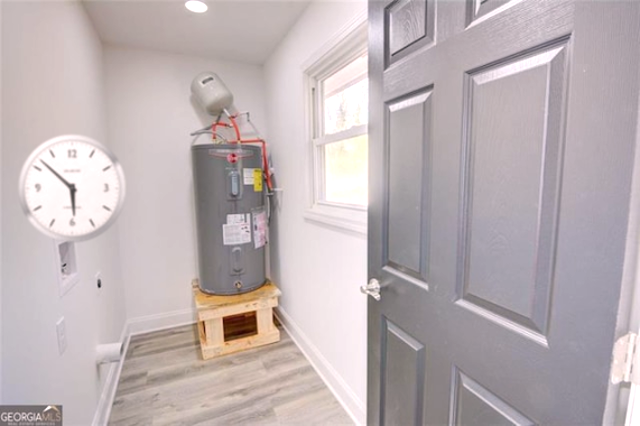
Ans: h=5 m=52
